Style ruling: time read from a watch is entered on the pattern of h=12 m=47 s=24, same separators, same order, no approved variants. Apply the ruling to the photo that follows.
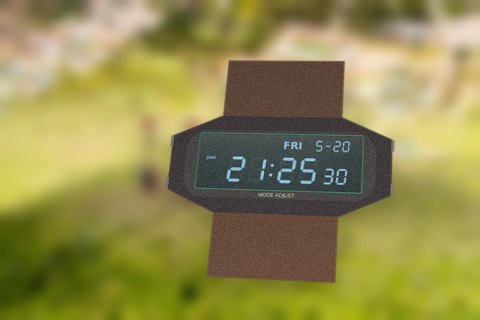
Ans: h=21 m=25 s=30
